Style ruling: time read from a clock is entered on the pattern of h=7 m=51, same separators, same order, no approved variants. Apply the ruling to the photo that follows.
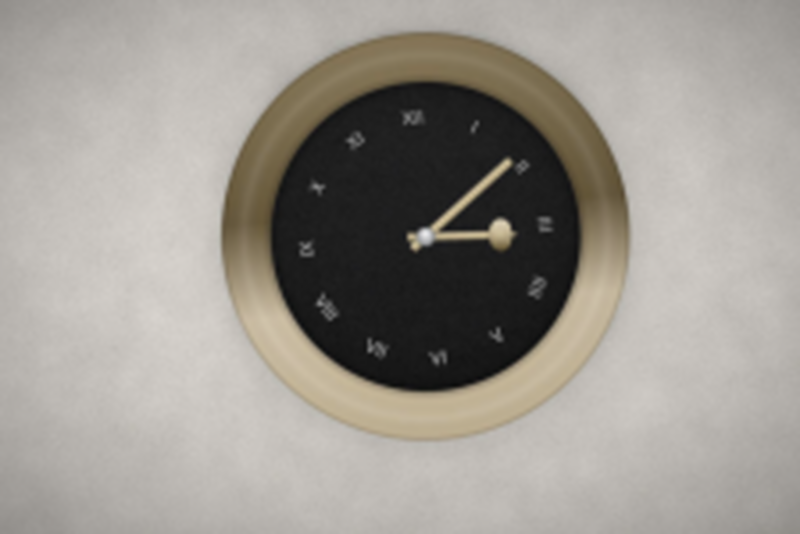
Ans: h=3 m=9
